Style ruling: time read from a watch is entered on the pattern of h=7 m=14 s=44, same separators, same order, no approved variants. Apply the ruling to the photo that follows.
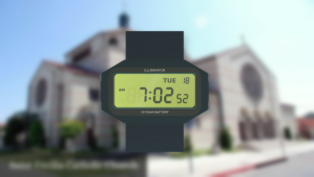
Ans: h=7 m=2 s=52
